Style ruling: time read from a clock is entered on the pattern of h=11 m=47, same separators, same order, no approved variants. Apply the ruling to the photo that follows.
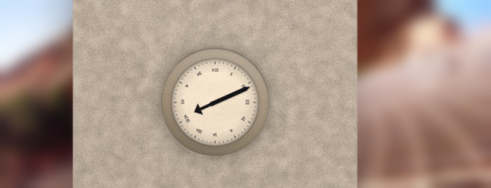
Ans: h=8 m=11
